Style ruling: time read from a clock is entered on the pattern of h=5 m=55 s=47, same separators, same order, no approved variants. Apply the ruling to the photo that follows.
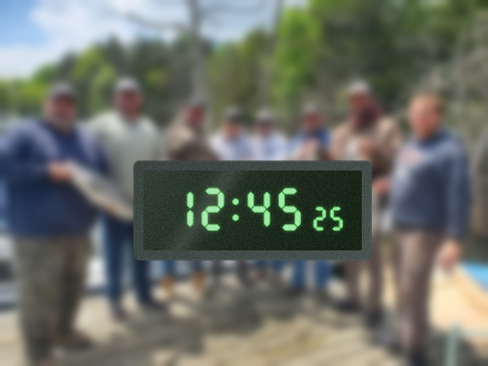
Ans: h=12 m=45 s=25
